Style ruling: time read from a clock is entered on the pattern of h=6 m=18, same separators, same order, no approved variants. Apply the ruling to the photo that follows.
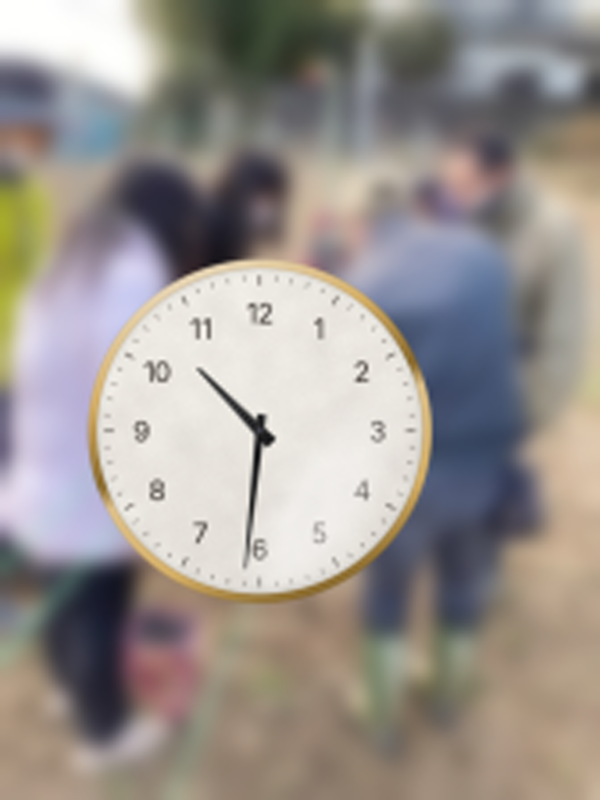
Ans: h=10 m=31
